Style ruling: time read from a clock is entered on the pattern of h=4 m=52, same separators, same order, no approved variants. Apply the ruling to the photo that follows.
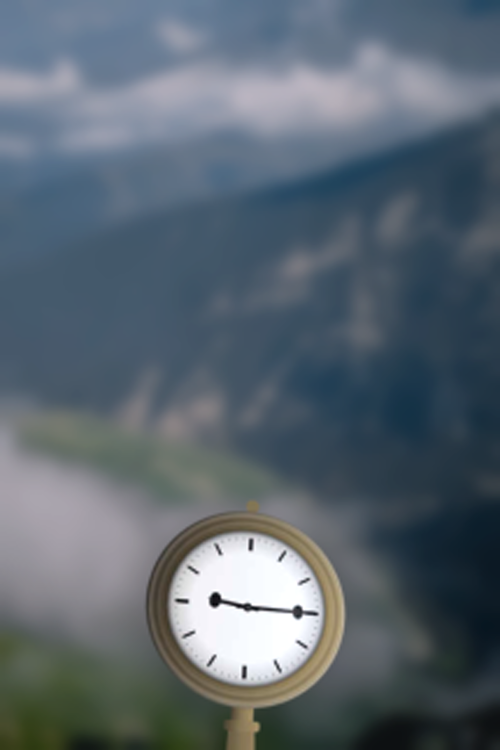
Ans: h=9 m=15
